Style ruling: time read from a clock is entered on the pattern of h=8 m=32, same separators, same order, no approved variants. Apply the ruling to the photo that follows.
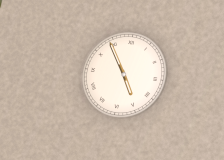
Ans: h=4 m=54
